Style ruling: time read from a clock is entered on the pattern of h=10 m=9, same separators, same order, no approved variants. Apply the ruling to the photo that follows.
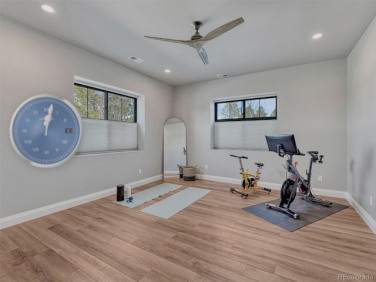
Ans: h=12 m=2
